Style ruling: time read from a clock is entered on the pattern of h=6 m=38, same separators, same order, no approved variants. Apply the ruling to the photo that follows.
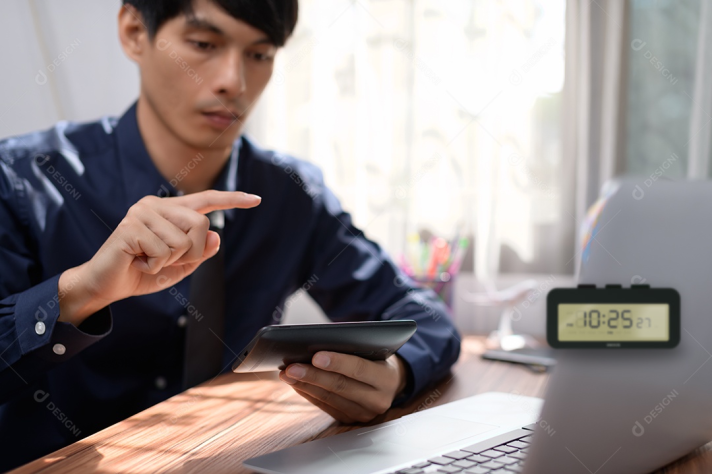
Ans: h=10 m=25
